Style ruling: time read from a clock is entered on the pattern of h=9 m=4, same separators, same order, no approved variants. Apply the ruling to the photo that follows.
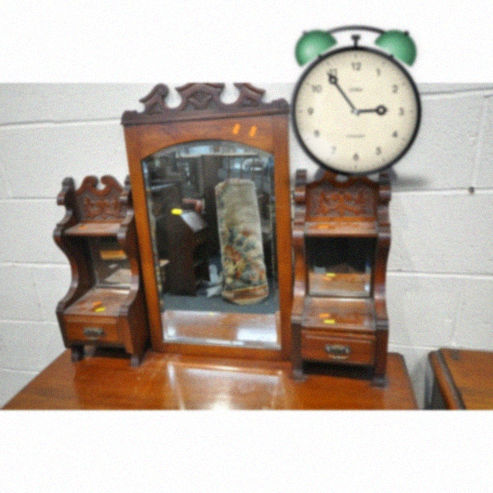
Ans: h=2 m=54
